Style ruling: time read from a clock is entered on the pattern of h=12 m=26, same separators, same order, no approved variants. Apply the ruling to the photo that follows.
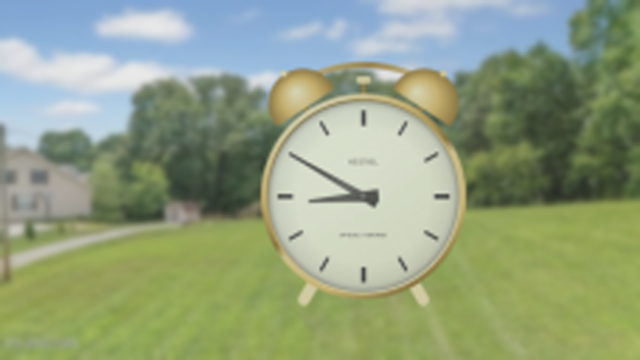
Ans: h=8 m=50
